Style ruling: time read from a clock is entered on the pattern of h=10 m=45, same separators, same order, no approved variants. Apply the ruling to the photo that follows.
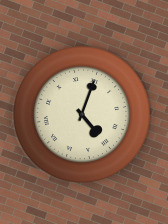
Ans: h=4 m=0
